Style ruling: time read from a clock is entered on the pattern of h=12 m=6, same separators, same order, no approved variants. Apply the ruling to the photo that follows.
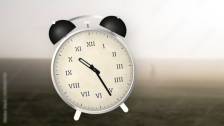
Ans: h=10 m=26
